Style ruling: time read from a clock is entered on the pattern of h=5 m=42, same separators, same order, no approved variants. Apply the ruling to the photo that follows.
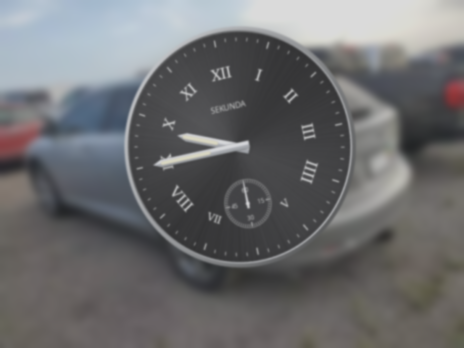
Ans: h=9 m=45
